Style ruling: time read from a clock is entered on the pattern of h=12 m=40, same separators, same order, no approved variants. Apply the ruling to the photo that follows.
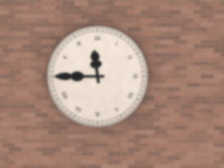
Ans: h=11 m=45
